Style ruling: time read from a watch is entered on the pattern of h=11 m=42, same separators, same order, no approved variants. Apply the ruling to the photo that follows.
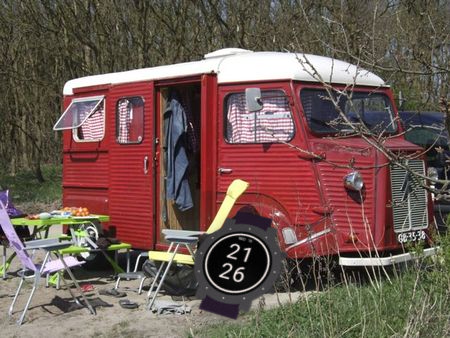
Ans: h=21 m=26
